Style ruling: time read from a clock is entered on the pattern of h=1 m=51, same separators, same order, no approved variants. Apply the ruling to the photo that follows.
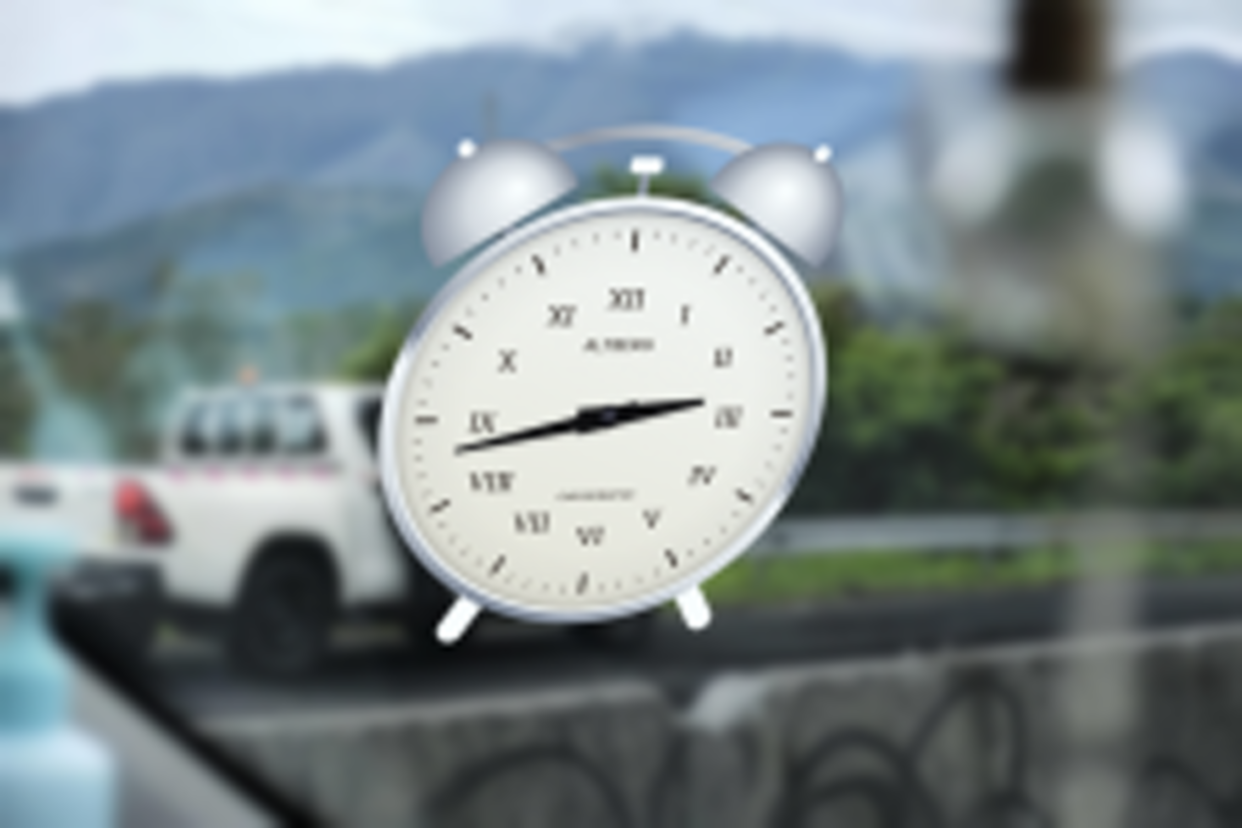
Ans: h=2 m=43
